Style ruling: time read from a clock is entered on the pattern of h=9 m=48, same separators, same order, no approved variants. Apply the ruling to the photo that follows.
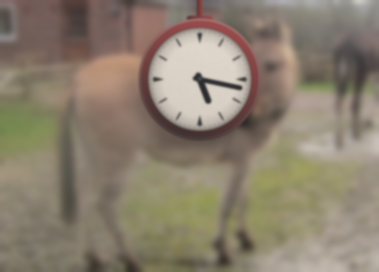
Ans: h=5 m=17
